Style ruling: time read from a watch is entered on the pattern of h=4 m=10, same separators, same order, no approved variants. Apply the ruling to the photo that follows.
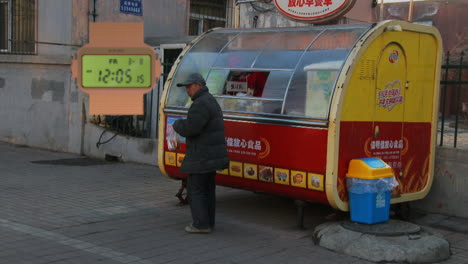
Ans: h=12 m=5
